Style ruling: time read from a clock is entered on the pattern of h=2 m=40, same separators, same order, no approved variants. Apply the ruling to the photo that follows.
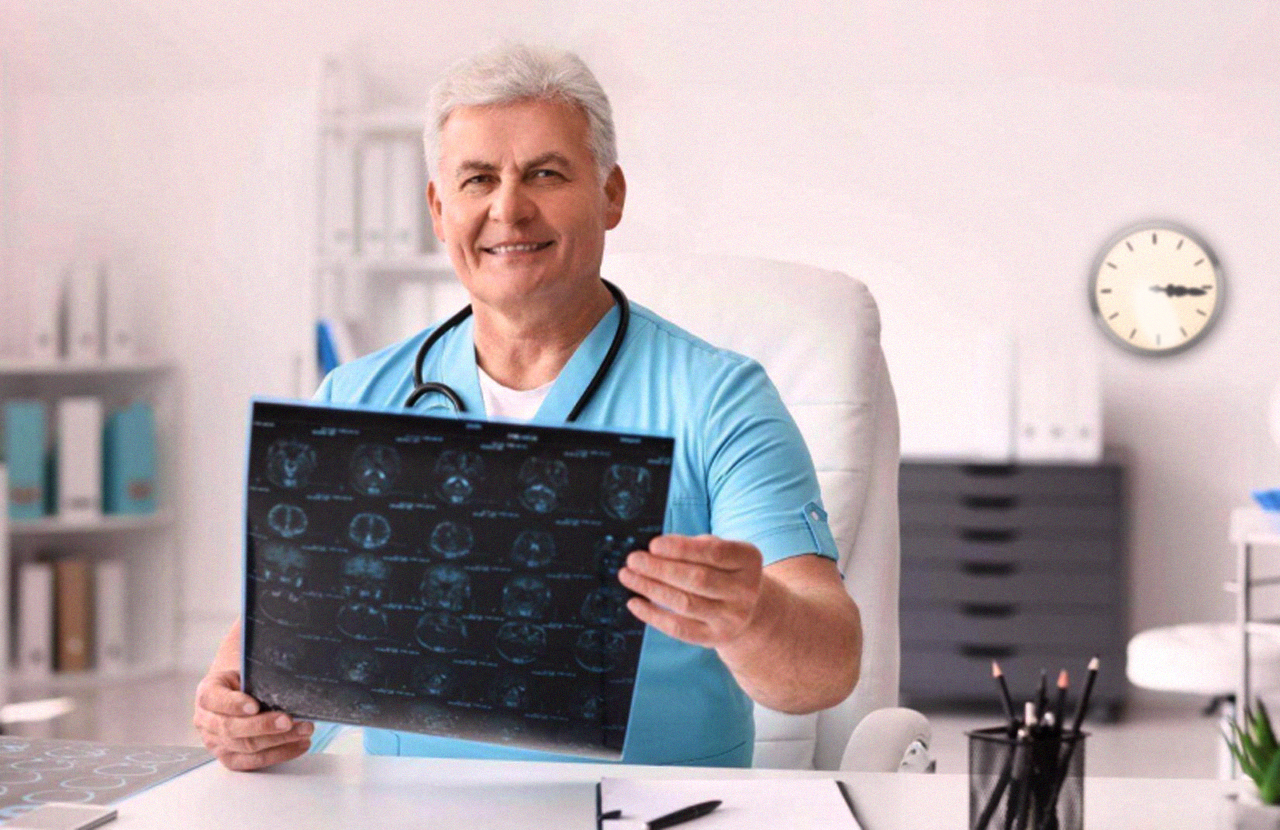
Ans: h=3 m=16
